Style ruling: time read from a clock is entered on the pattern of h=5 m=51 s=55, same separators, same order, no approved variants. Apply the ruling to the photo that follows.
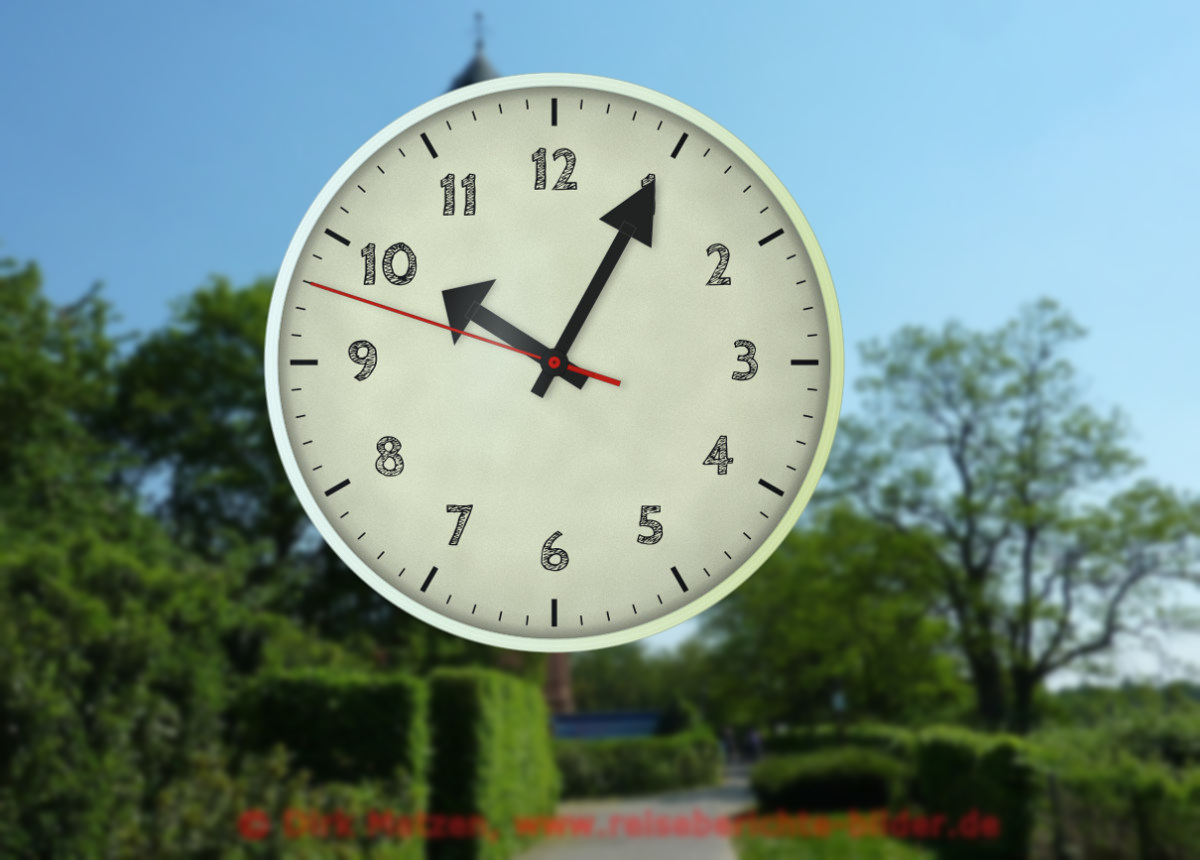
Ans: h=10 m=4 s=48
